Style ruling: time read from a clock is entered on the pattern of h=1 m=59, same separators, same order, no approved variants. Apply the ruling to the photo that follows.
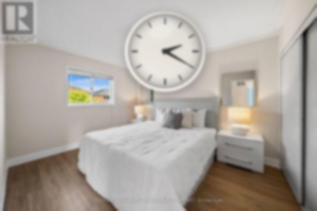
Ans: h=2 m=20
